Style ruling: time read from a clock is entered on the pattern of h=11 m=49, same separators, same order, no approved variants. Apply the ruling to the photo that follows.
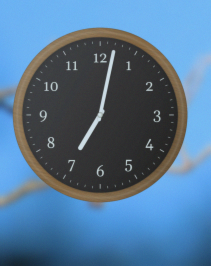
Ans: h=7 m=2
